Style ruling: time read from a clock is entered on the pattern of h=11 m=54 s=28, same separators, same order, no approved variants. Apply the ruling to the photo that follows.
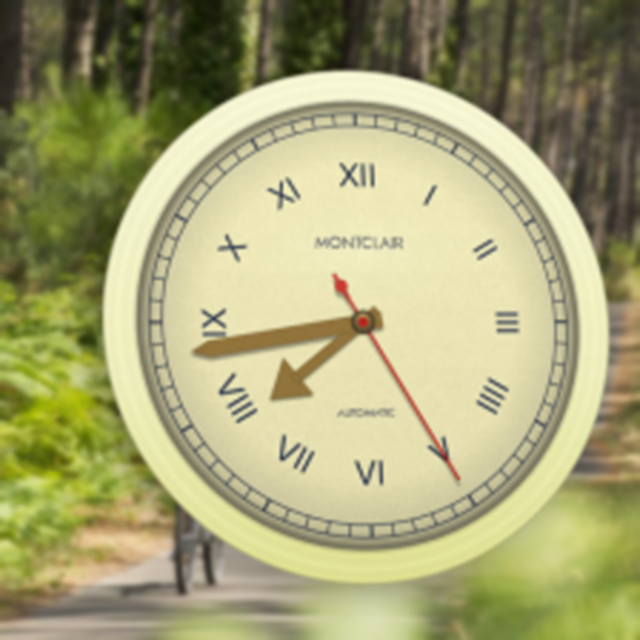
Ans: h=7 m=43 s=25
